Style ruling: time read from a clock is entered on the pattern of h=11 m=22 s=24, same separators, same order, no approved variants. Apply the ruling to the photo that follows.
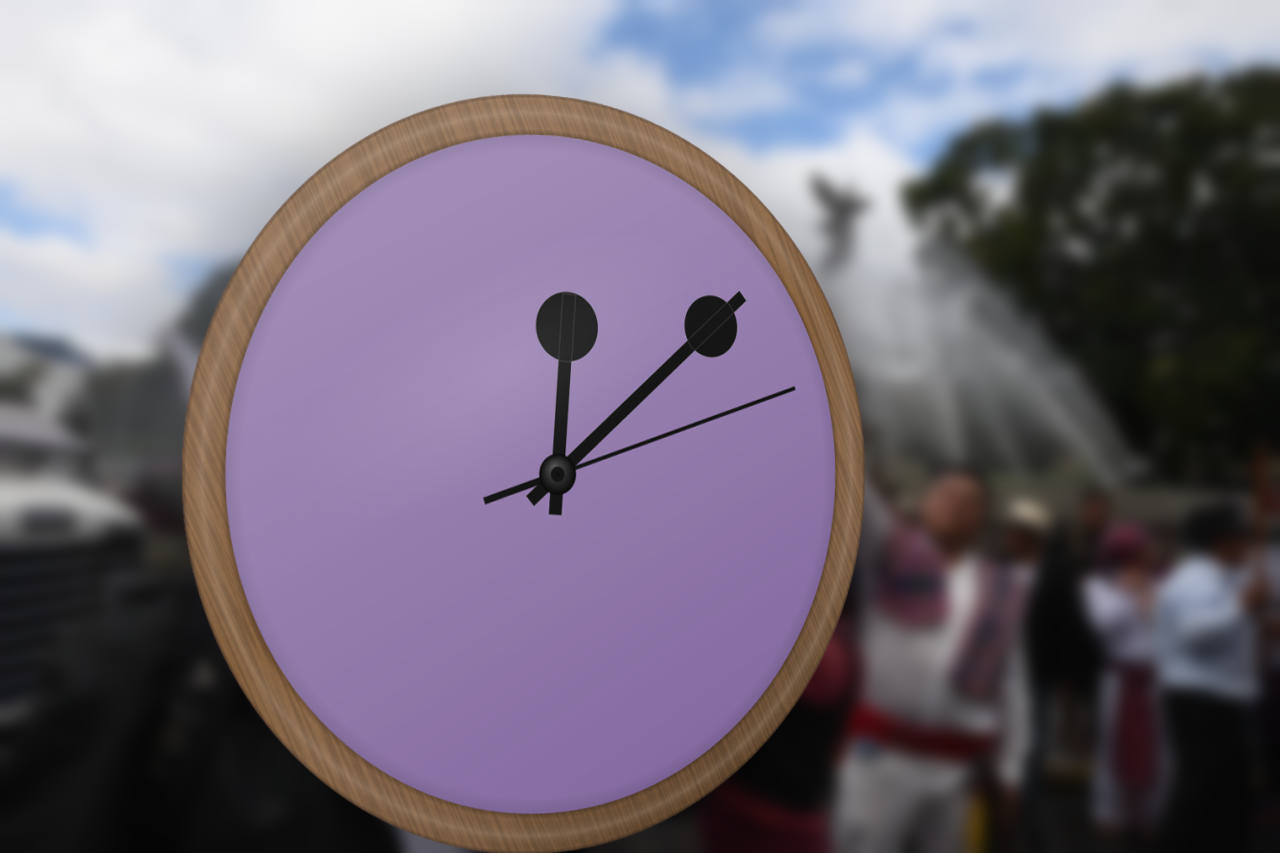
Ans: h=12 m=8 s=12
